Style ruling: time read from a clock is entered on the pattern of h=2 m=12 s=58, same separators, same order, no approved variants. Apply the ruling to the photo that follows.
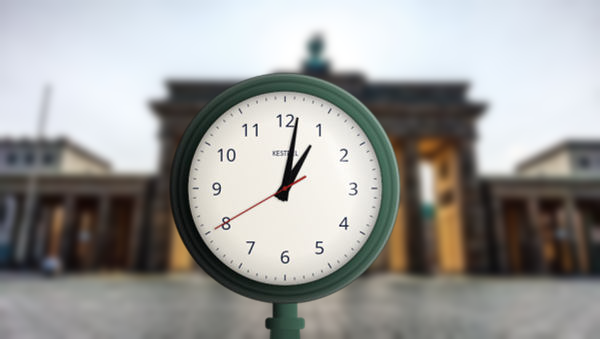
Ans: h=1 m=1 s=40
